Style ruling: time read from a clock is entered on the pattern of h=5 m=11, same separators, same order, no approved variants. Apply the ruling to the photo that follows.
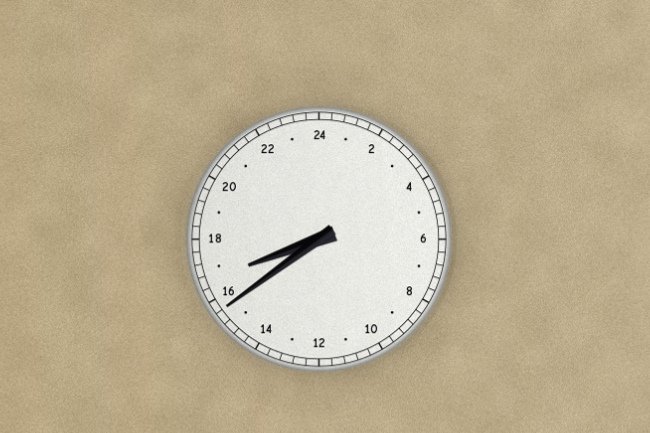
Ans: h=16 m=39
